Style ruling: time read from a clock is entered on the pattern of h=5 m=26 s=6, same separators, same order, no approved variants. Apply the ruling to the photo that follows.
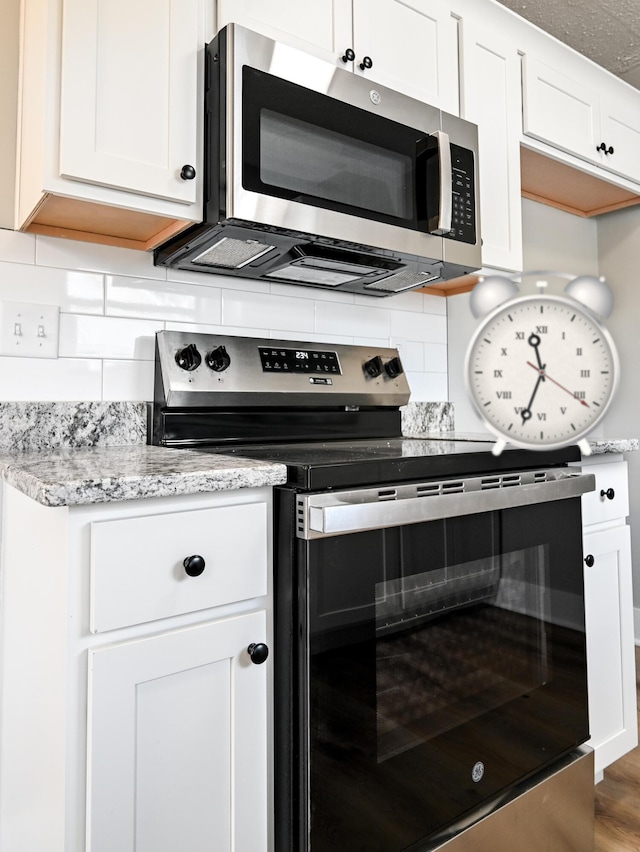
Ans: h=11 m=33 s=21
